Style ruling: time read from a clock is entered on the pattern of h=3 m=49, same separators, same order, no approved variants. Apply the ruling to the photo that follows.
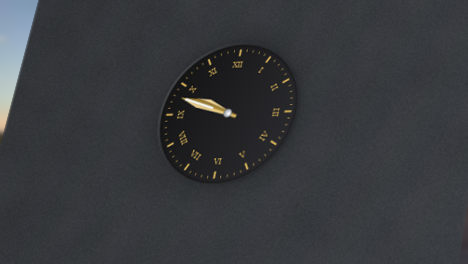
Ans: h=9 m=48
